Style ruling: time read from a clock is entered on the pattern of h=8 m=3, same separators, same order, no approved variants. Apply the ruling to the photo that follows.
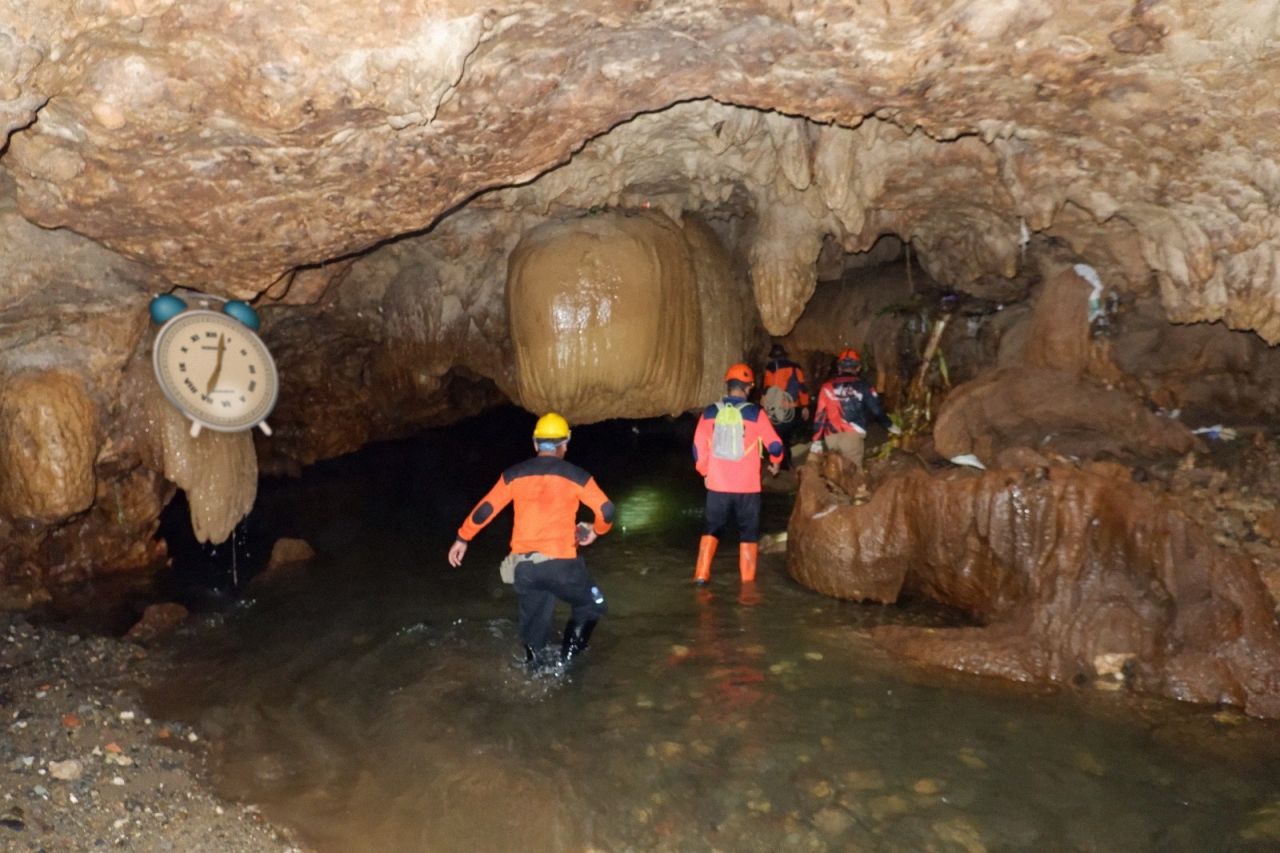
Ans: h=7 m=3
